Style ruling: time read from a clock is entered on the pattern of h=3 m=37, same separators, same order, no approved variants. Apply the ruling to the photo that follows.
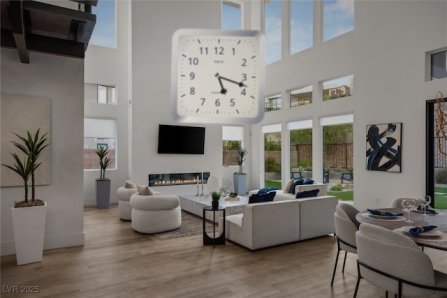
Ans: h=5 m=18
